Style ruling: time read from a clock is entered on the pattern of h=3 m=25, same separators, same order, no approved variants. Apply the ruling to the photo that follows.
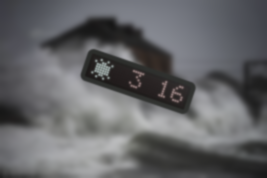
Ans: h=3 m=16
